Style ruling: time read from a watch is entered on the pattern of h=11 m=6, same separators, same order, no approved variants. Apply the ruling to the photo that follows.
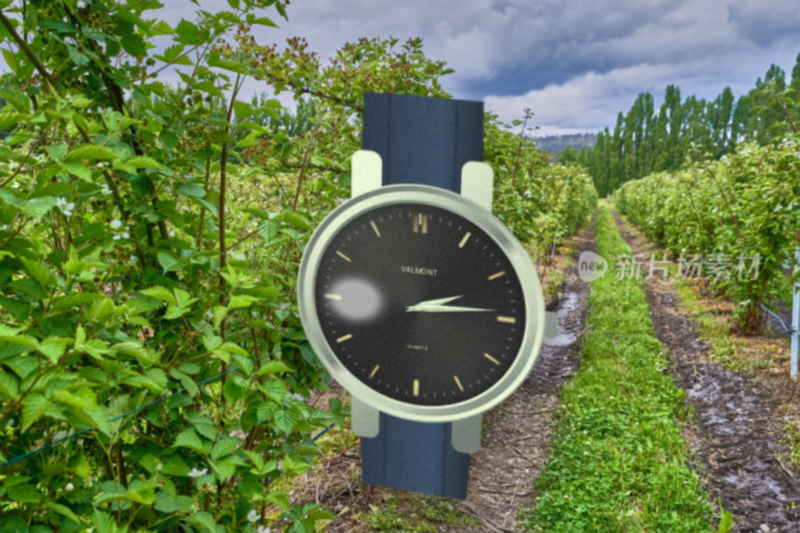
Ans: h=2 m=14
